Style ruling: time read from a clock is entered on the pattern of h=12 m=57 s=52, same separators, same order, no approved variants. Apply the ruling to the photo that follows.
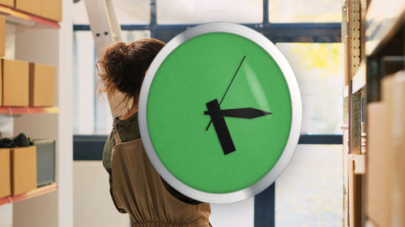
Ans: h=5 m=15 s=5
